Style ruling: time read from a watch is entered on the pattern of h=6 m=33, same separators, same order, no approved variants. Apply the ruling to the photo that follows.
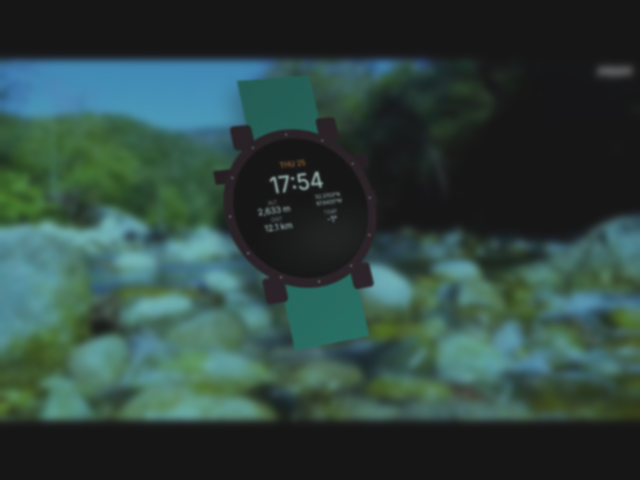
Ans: h=17 m=54
